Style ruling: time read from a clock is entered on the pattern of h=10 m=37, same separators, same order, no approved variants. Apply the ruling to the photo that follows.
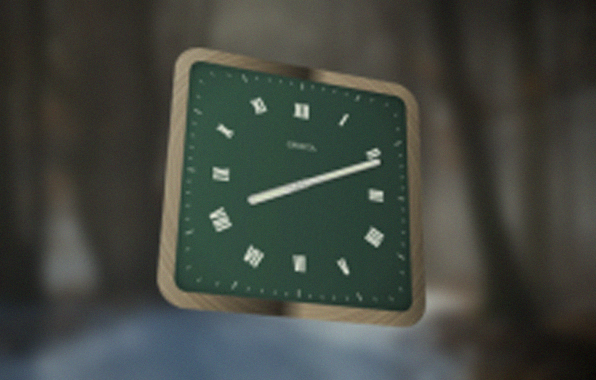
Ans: h=8 m=11
